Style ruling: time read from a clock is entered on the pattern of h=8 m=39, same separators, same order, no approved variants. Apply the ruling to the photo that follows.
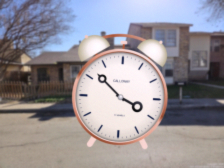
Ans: h=3 m=52
